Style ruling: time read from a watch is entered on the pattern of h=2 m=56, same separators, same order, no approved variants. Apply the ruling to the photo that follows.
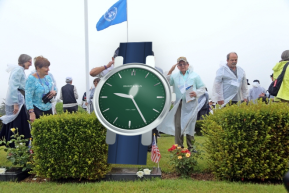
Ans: h=9 m=25
